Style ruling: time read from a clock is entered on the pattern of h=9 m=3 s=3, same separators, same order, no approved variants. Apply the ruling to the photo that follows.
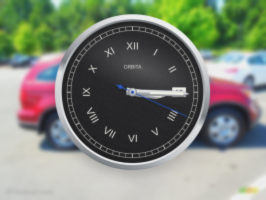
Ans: h=3 m=15 s=19
